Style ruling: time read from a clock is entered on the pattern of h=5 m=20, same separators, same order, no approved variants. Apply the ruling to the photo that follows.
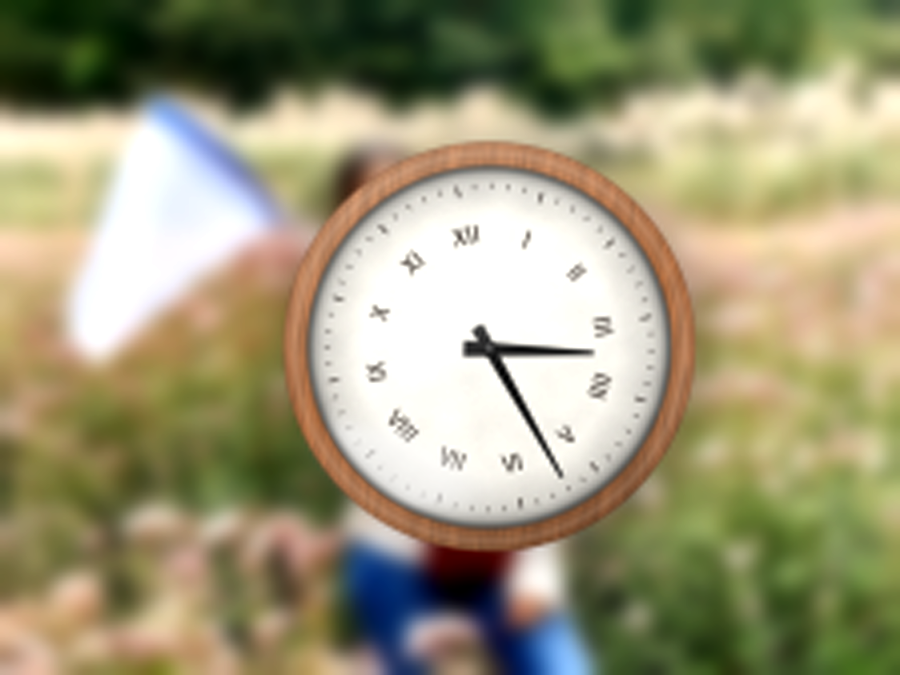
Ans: h=3 m=27
